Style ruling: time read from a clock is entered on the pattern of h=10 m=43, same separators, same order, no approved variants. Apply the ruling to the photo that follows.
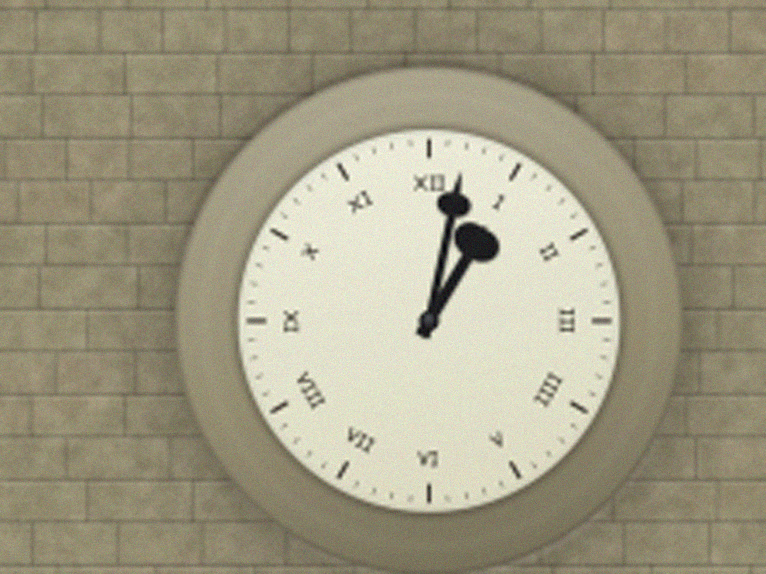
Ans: h=1 m=2
